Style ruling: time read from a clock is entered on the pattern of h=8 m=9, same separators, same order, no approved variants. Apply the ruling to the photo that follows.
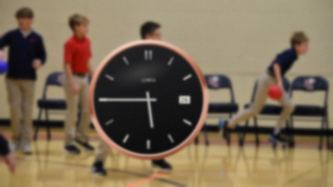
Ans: h=5 m=45
